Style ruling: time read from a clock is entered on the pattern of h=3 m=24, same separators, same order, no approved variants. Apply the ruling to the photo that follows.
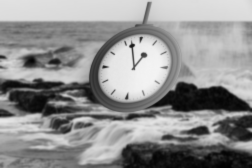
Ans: h=12 m=57
